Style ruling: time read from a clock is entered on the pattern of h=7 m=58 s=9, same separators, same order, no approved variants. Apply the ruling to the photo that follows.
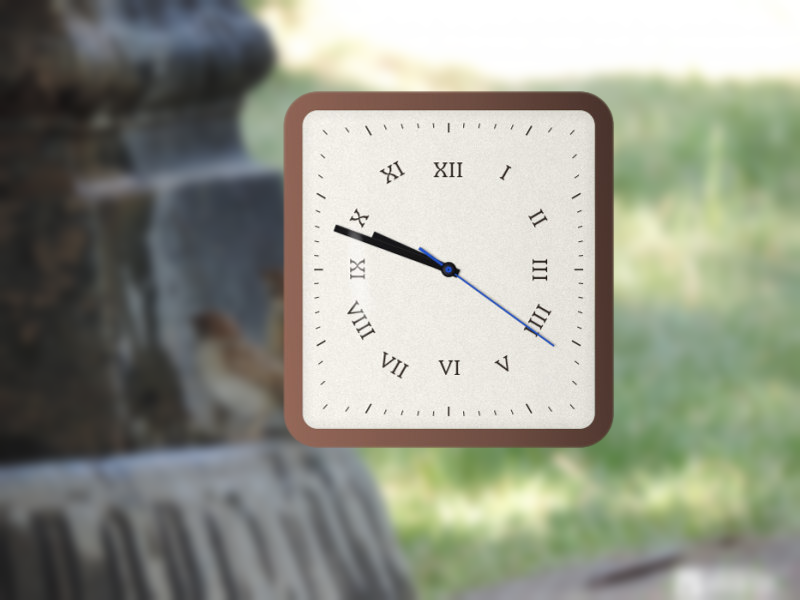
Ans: h=9 m=48 s=21
